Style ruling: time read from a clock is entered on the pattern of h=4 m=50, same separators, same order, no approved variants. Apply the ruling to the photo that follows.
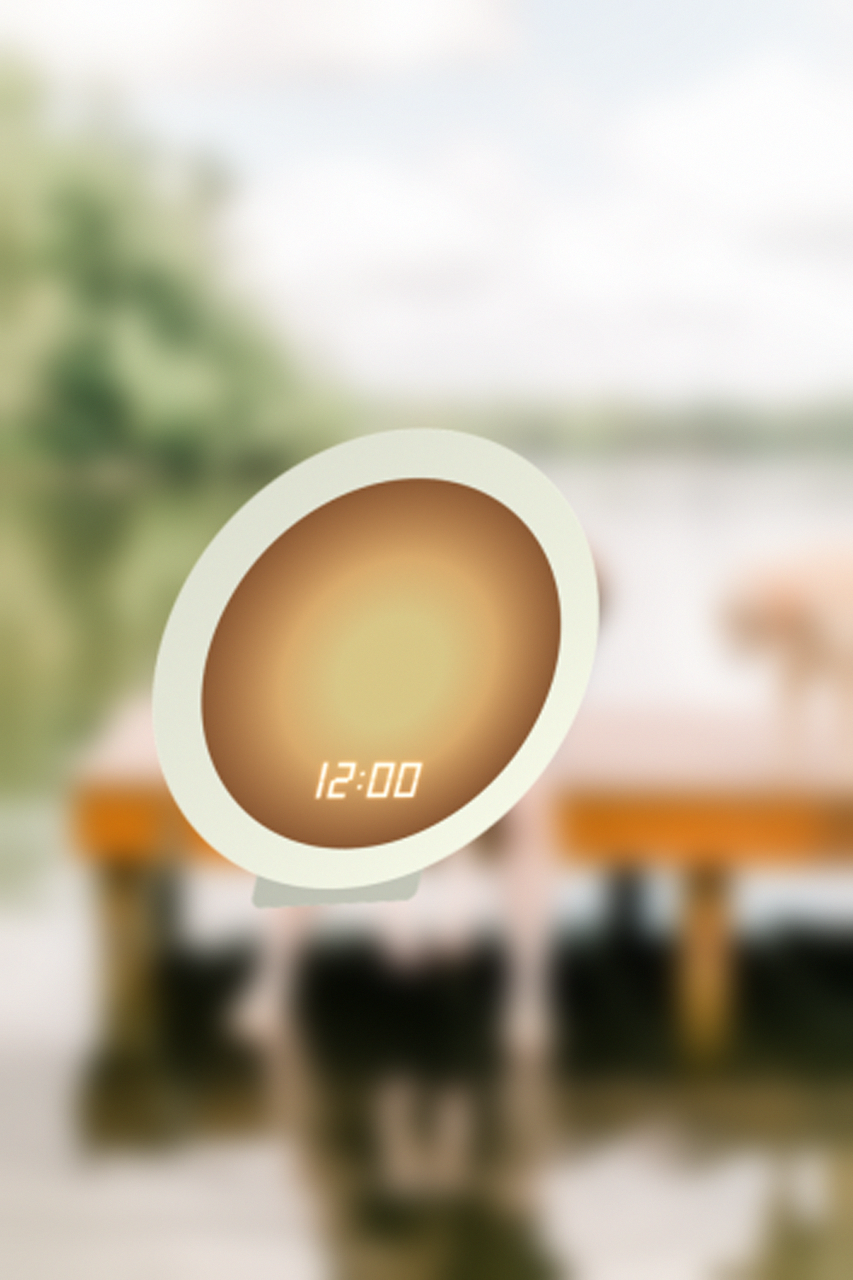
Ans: h=12 m=0
